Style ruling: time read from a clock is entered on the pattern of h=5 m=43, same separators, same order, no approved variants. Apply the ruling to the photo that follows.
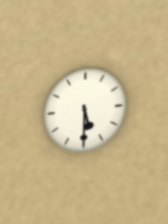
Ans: h=5 m=30
